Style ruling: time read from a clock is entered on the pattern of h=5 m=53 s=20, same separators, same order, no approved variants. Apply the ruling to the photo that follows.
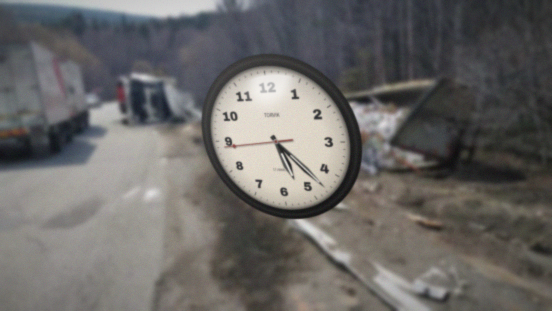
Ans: h=5 m=22 s=44
